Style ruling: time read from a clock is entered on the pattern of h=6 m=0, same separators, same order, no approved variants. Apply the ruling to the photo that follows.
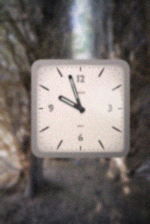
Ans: h=9 m=57
